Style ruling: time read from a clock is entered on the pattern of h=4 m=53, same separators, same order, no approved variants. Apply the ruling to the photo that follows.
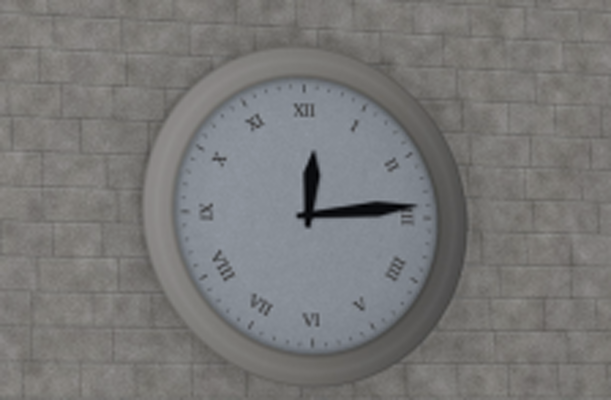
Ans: h=12 m=14
